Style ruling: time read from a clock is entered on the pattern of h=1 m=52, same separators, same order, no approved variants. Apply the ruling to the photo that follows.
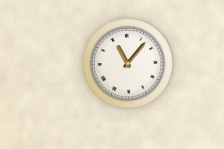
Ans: h=11 m=7
